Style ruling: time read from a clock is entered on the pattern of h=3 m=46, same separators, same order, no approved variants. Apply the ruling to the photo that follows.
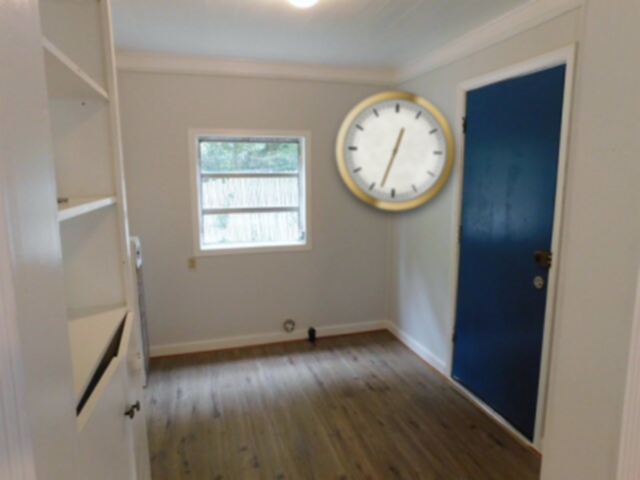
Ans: h=12 m=33
